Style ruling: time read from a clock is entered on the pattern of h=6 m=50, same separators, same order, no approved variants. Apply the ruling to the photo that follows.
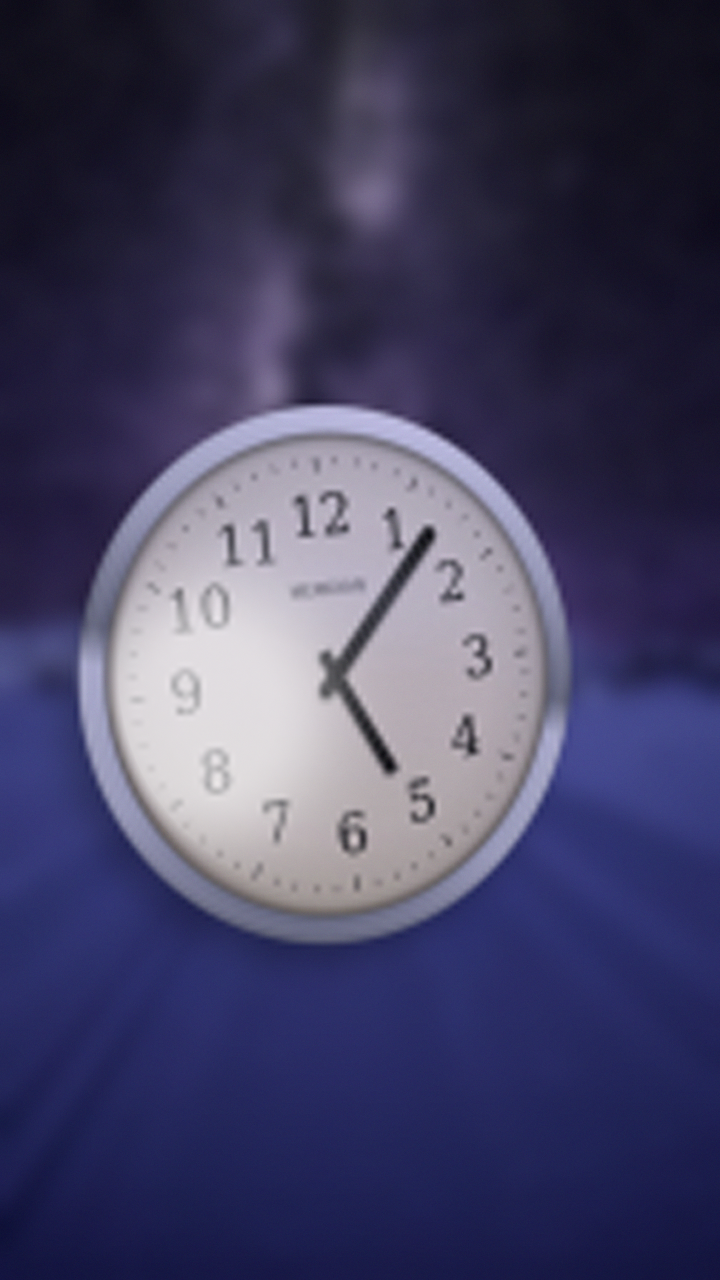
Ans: h=5 m=7
